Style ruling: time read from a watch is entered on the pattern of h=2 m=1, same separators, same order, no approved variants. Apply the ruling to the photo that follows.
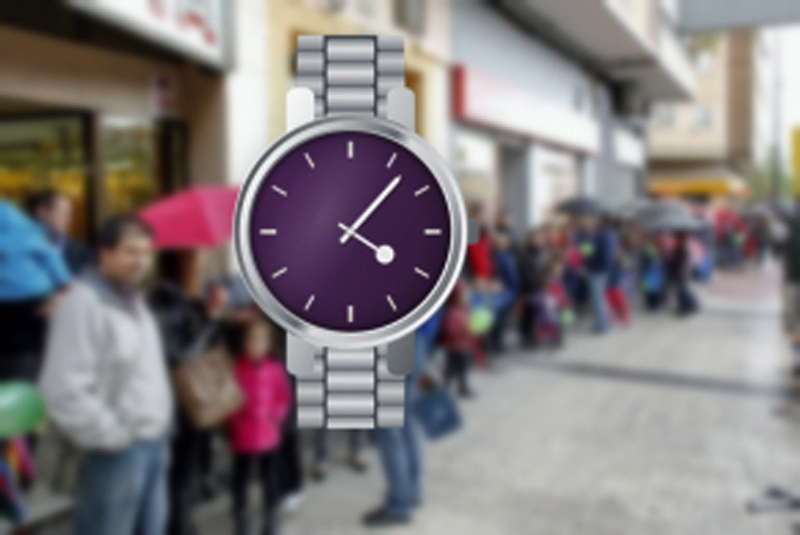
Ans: h=4 m=7
